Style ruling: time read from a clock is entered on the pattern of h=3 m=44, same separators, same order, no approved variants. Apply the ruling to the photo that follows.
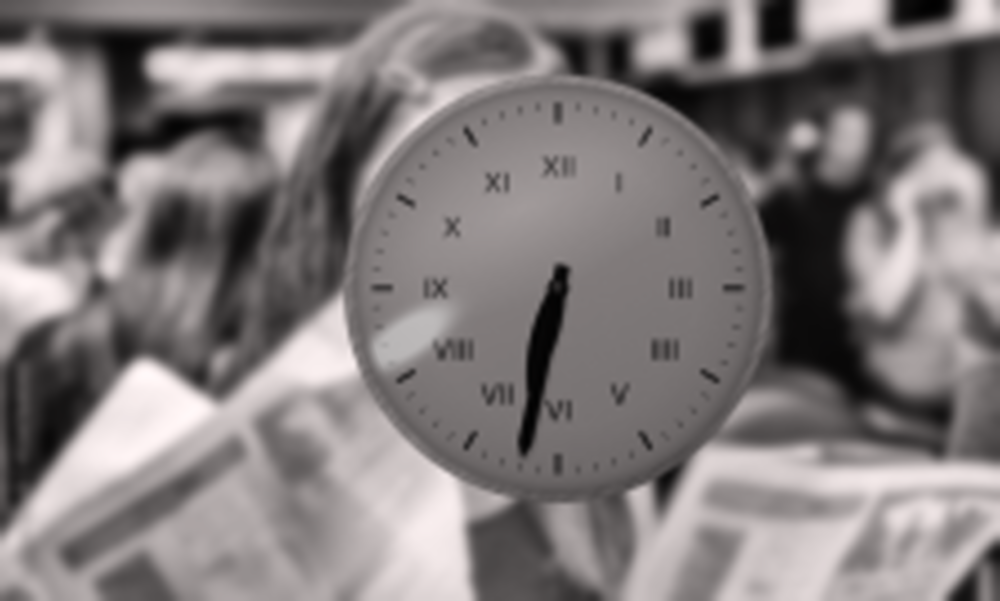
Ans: h=6 m=32
